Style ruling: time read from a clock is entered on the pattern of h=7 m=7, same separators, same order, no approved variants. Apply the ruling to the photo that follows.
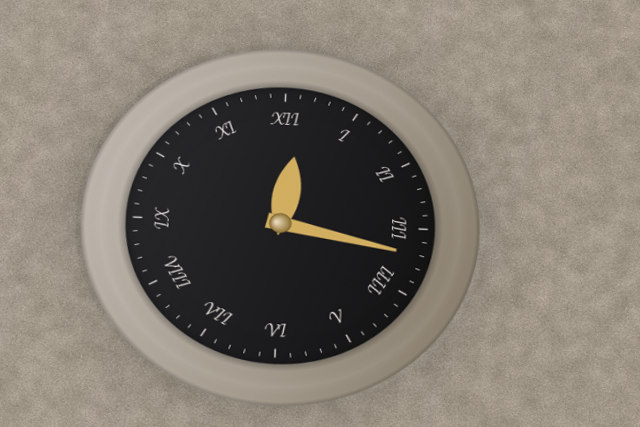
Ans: h=12 m=17
